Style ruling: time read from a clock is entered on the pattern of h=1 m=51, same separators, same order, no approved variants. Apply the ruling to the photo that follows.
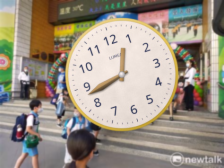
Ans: h=12 m=43
